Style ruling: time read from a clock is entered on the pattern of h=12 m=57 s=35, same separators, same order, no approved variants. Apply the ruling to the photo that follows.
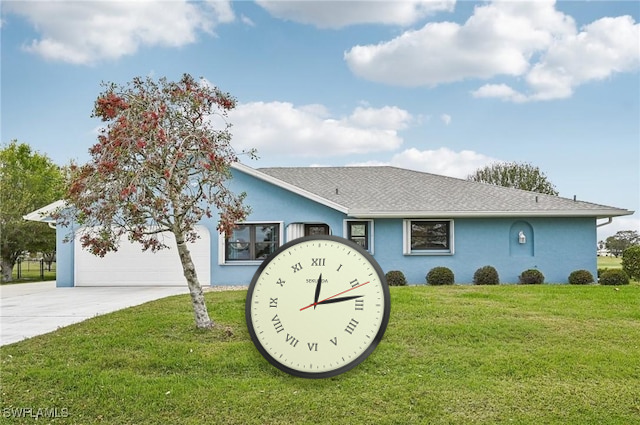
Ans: h=12 m=13 s=11
